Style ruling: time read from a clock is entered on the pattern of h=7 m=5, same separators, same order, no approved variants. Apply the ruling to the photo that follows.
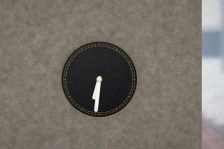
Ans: h=6 m=31
